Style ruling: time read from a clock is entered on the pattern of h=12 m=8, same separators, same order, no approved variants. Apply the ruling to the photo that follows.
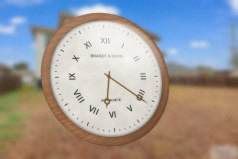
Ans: h=6 m=21
